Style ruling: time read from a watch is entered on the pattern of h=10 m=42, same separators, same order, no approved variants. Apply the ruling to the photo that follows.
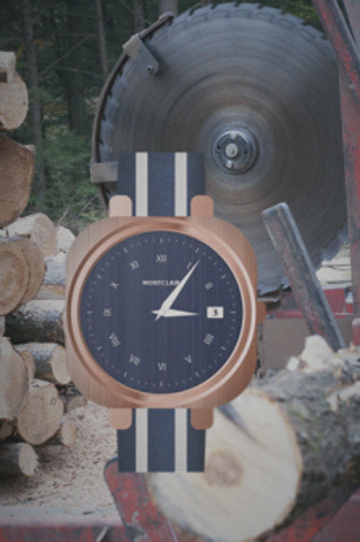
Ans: h=3 m=6
